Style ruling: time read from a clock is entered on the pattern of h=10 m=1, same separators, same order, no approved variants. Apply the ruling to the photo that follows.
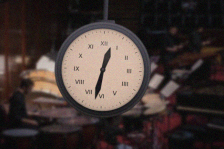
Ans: h=12 m=32
